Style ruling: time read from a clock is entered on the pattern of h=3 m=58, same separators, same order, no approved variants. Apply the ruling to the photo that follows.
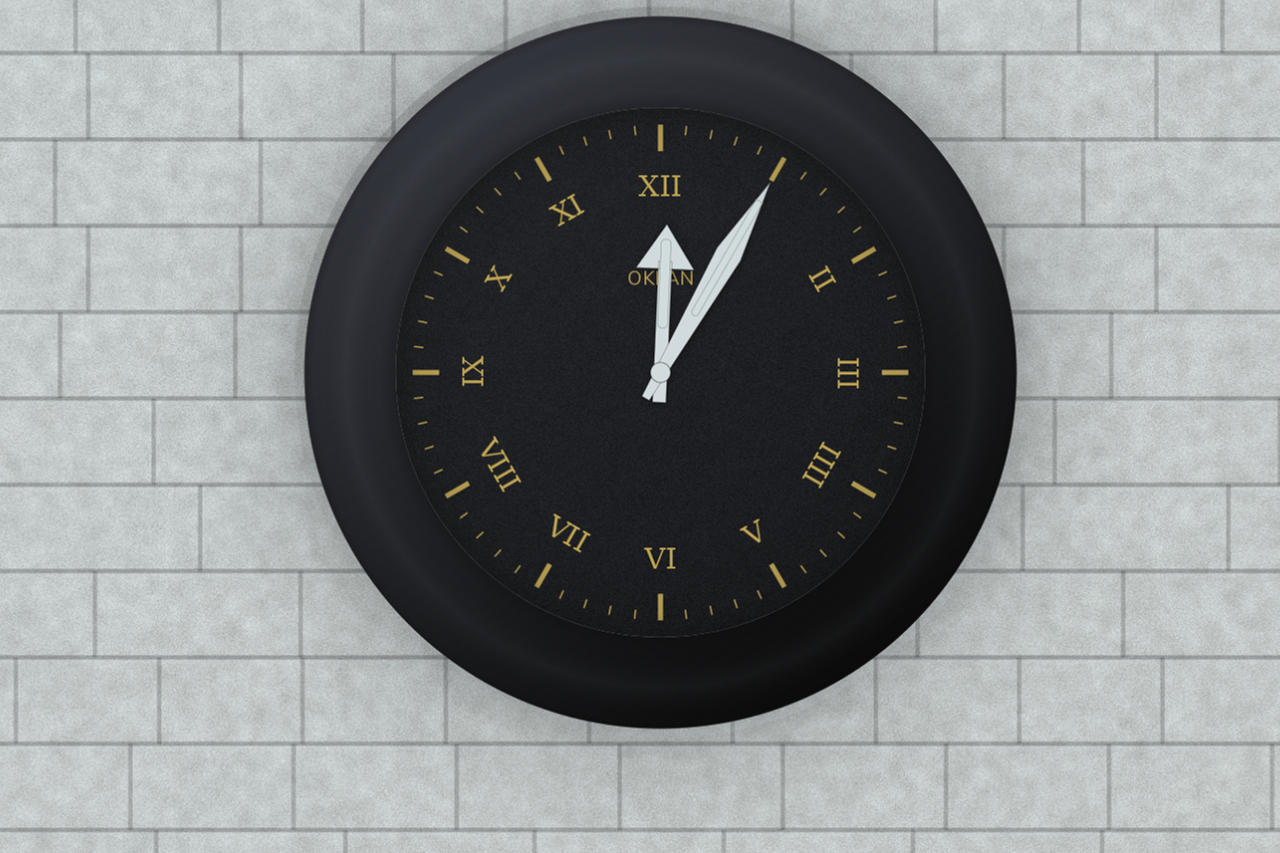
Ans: h=12 m=5
